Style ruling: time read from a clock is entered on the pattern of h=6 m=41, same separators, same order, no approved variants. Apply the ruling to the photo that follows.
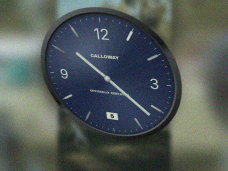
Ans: h=10 m=22
